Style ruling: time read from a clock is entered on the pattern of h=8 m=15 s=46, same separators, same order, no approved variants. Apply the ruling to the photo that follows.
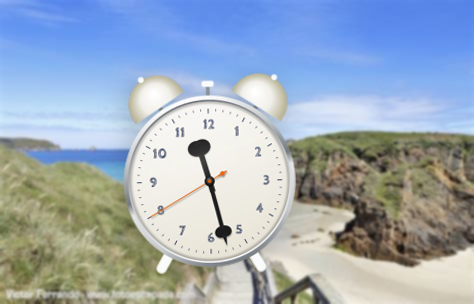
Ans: h=11 m=27 s=40
